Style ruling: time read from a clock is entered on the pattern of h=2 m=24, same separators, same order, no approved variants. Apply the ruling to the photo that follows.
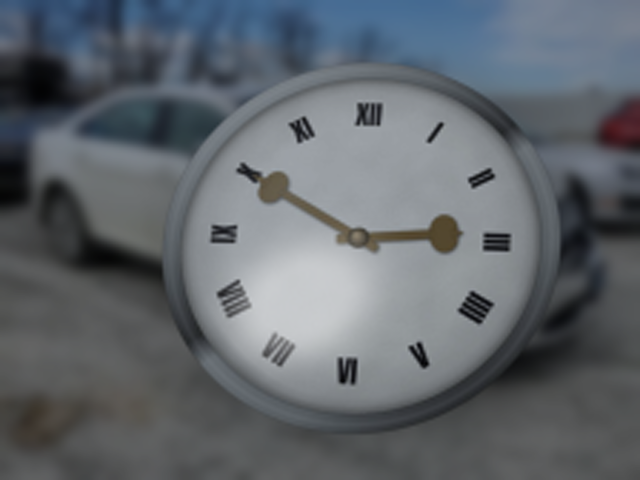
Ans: h=2 m=50
